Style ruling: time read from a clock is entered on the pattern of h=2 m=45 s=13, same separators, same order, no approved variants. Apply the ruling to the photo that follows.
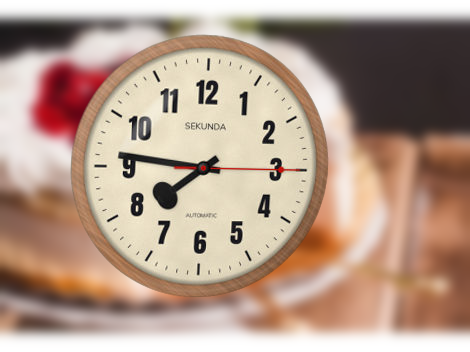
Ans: h=7 m=46 s=15
